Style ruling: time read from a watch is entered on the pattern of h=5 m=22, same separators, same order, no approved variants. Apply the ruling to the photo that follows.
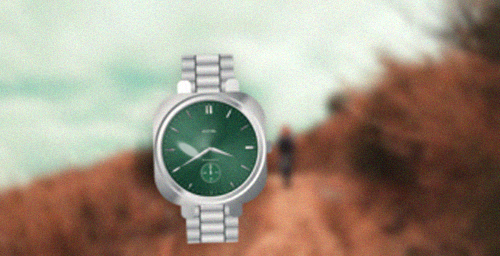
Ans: h=3 m=40
